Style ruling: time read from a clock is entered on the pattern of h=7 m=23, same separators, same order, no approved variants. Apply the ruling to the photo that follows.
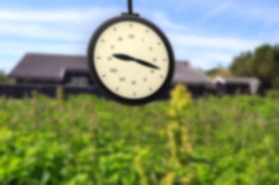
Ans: h=9 m=18
